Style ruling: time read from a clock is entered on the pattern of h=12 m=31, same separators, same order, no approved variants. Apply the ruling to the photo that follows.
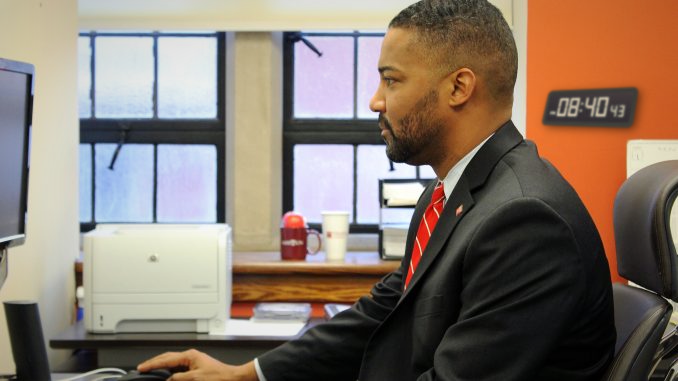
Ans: h=8 m=40
